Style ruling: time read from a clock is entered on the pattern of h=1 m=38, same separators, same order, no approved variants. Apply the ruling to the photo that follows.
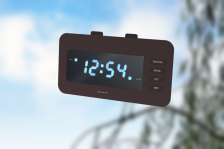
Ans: h=12 m=54
